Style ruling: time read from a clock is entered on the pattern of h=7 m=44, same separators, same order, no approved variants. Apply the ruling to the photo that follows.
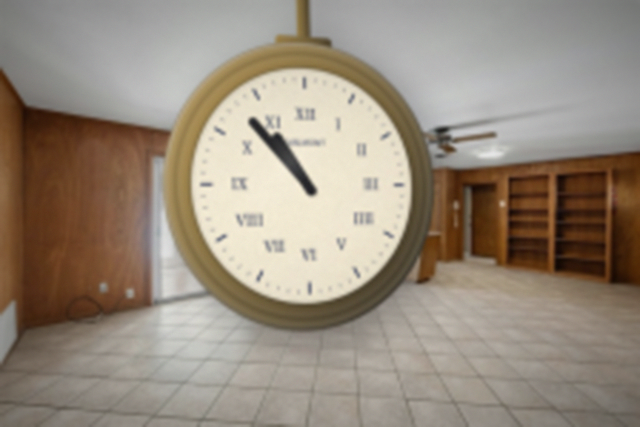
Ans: h=10 m=53
